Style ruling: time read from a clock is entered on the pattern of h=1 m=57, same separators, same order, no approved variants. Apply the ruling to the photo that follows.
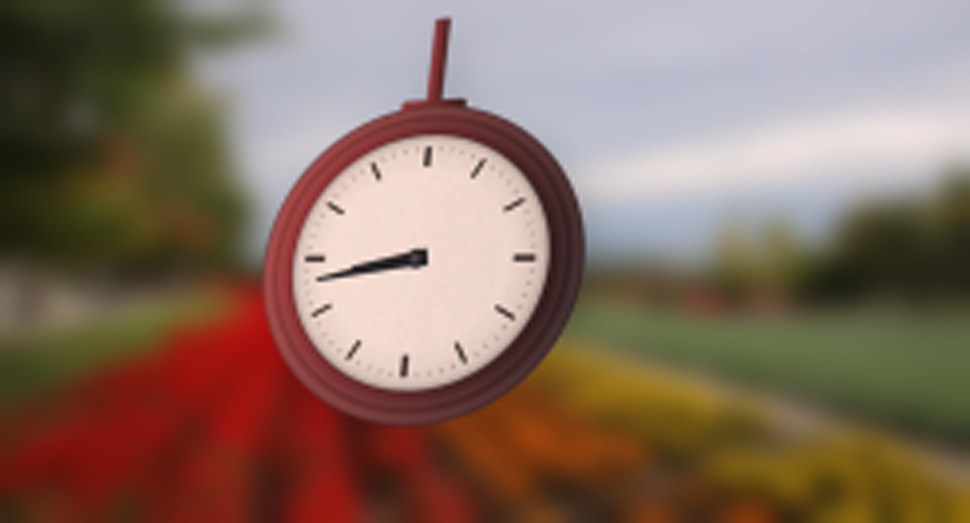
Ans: h=8 m=43
